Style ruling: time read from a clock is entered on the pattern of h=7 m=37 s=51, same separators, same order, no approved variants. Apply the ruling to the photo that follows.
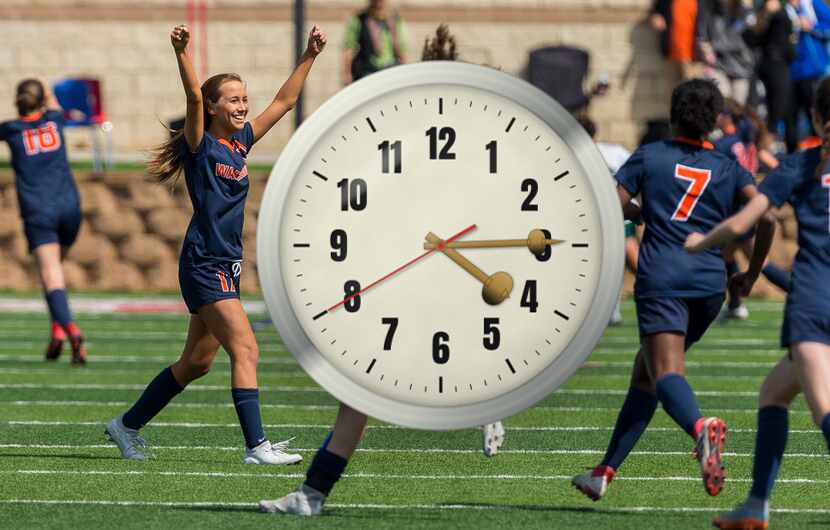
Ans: h=4 m=14 s=40
